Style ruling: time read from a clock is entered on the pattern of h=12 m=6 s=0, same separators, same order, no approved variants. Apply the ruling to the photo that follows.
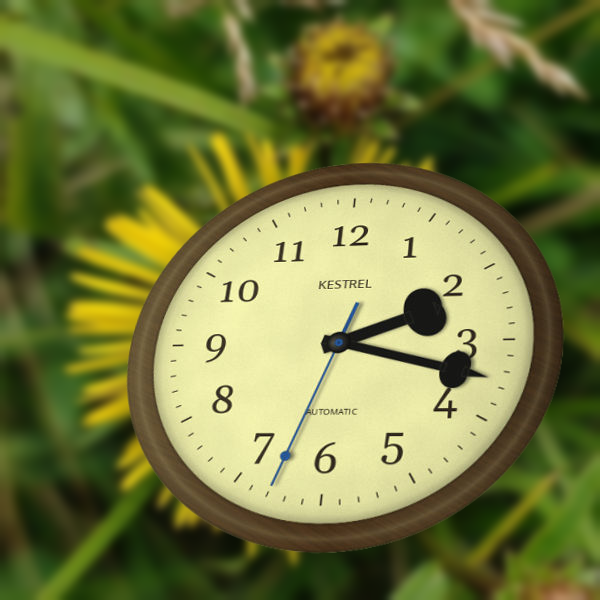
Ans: h=2 m=17 s=33
